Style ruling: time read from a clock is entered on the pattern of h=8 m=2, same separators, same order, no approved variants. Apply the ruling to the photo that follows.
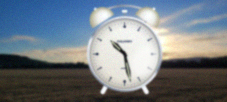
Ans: h=10 m=28
